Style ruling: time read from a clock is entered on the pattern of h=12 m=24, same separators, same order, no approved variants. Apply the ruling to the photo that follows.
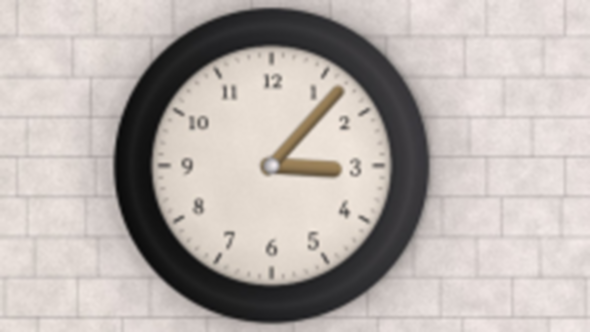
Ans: h=3 m=7
